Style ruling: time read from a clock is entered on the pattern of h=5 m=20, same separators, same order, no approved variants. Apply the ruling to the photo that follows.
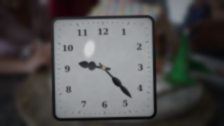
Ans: h=9 m=23
